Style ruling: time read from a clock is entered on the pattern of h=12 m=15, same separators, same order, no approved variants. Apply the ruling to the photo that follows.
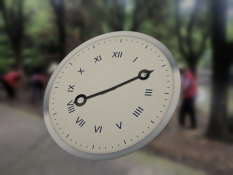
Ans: h=8 m=10
